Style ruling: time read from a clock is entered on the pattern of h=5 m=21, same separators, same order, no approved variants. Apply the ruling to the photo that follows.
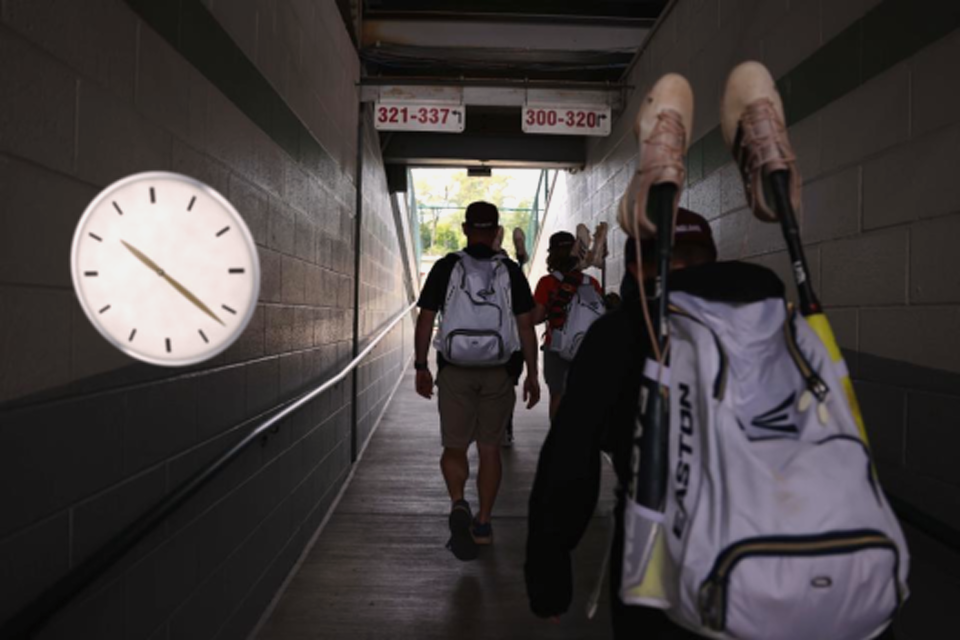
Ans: h=10 m=22
